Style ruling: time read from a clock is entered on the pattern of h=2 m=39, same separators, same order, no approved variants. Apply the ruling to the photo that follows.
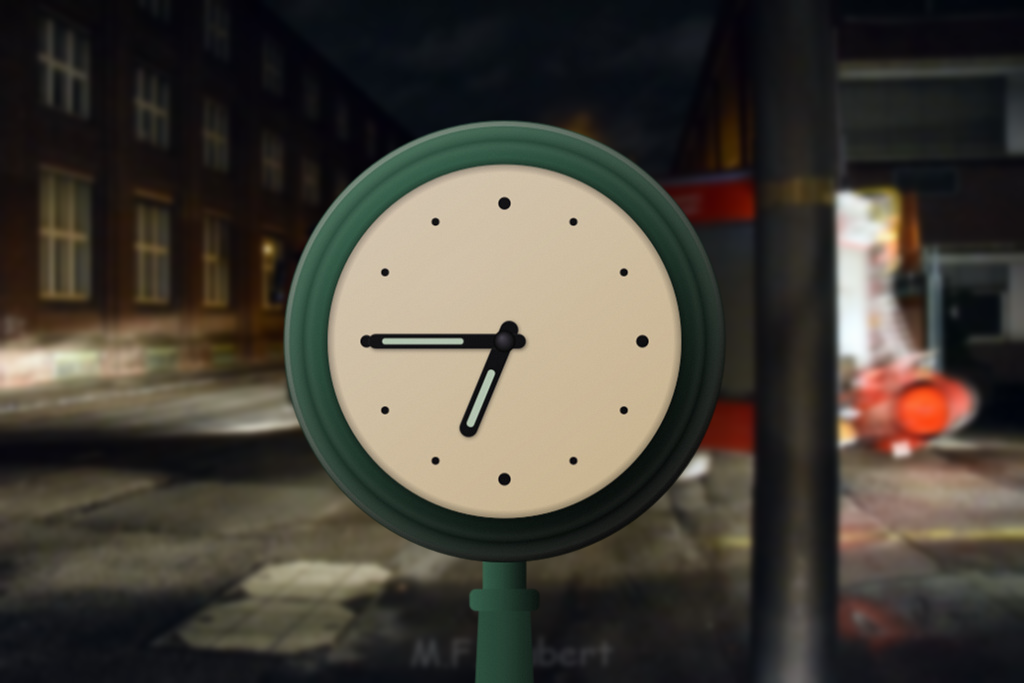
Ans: h=6 m=45
